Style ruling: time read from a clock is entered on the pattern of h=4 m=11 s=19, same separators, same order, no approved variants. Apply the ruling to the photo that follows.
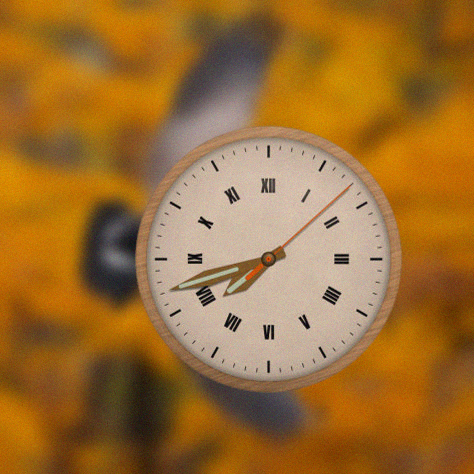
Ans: h=7 m=42 s=8
